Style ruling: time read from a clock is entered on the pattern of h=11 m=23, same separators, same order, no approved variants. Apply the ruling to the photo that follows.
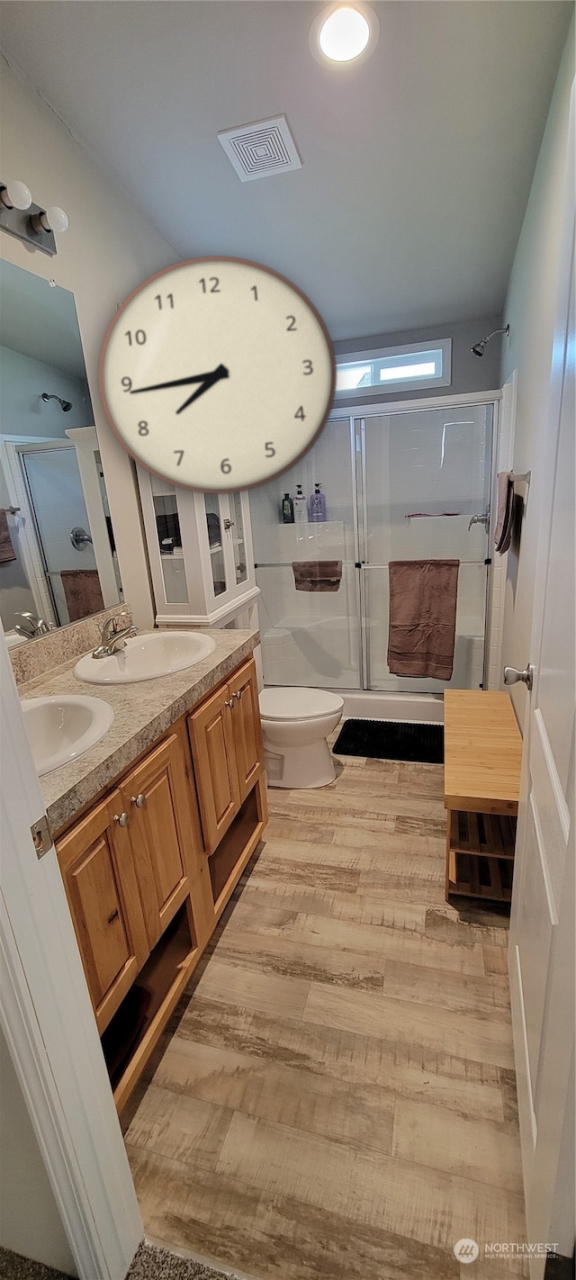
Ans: h=7 m=44
